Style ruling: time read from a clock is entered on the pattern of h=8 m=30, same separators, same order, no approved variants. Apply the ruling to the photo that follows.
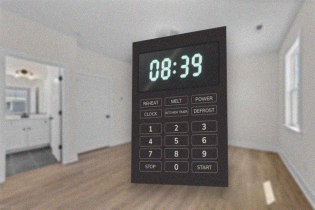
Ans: h=8 m=39
